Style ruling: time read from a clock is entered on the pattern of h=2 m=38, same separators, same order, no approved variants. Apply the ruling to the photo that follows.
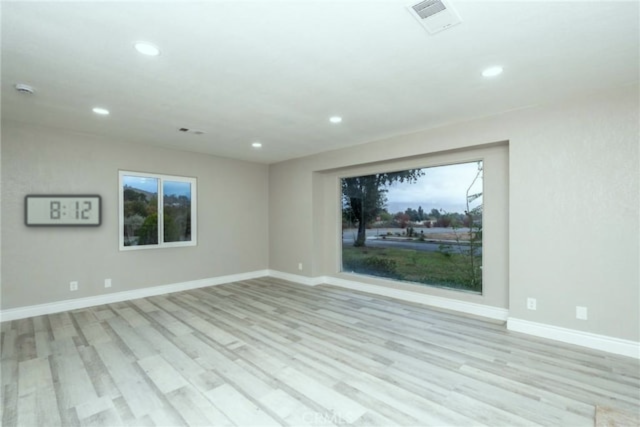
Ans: h=8 m=12
